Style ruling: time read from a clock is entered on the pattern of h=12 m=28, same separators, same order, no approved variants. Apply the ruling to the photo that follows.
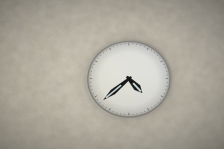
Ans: h=4 m=38
